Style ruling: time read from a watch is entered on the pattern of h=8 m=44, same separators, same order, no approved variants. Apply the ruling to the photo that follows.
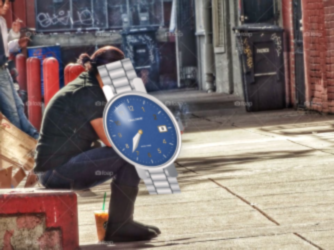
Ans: h=7 m=37
